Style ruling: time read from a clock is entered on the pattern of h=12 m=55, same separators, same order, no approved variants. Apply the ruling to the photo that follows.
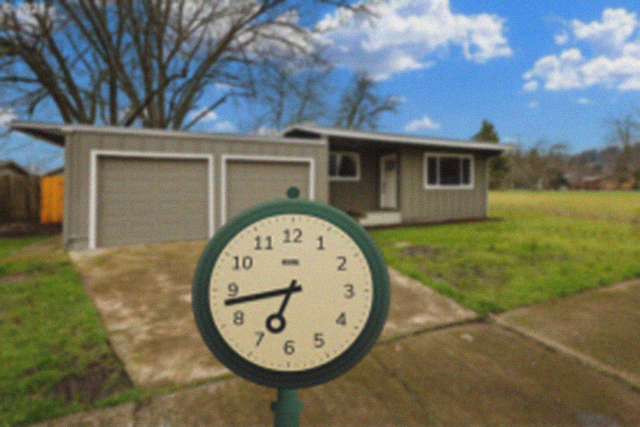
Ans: h=6 m=43
